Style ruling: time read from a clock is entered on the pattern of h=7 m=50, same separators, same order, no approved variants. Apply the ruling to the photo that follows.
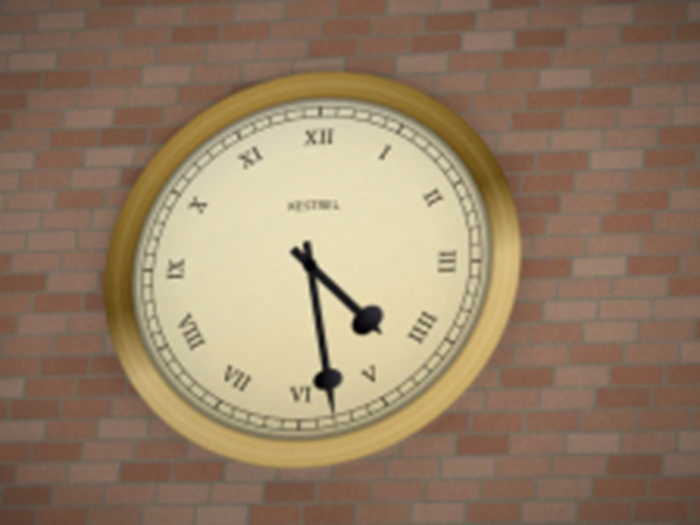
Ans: h=4 m=28
